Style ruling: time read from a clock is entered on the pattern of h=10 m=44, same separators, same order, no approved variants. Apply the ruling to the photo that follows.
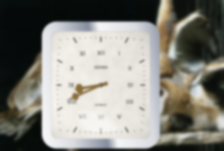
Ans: h=8 m=41
